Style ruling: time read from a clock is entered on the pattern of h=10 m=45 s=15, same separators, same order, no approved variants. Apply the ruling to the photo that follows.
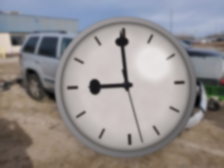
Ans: h=8 m=59 s=28
